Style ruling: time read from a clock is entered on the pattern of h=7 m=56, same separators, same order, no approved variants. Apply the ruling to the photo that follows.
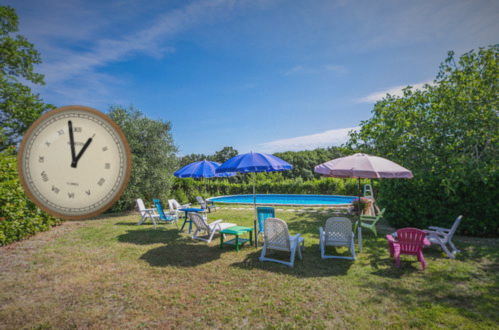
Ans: h=12 m=58
